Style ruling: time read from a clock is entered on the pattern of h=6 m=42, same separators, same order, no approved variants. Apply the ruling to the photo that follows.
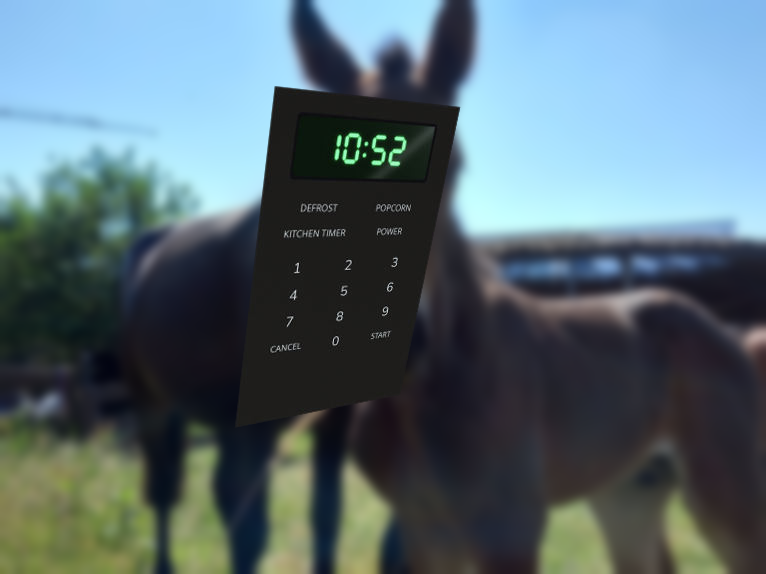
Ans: h=10 m=52
